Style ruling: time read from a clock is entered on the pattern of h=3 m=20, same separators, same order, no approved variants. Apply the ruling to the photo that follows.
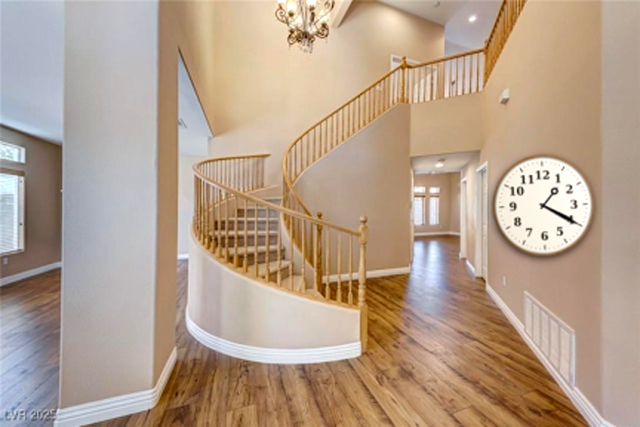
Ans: h=1 m=20
